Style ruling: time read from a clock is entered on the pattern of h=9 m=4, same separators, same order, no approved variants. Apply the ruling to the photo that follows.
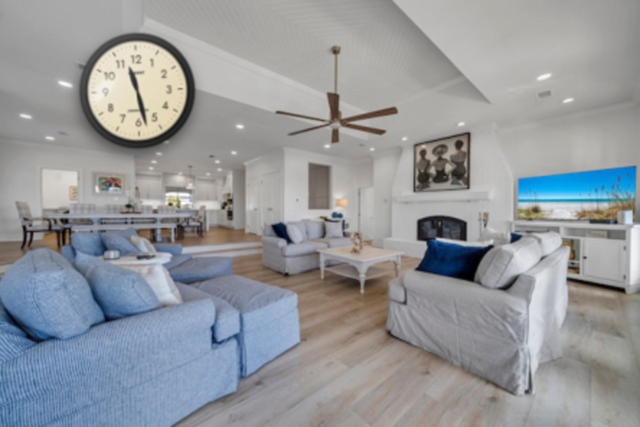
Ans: h=11 m=28
